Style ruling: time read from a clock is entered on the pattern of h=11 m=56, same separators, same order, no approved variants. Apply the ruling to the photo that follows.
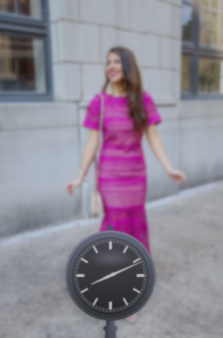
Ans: h=8 m=11
